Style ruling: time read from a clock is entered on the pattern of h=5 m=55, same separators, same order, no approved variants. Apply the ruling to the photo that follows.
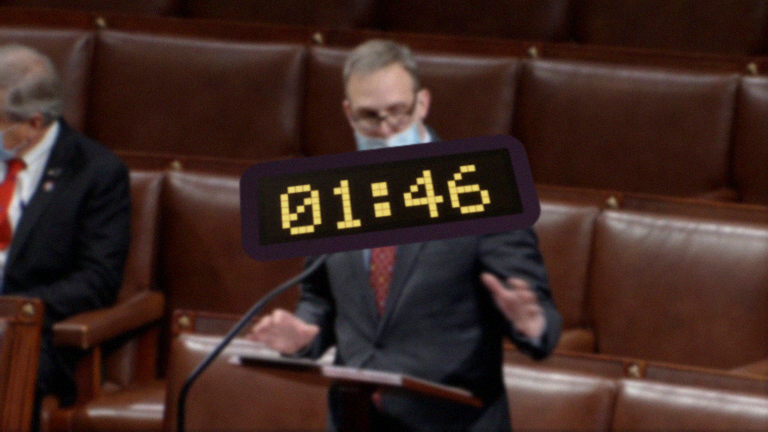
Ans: h=1 m=46
